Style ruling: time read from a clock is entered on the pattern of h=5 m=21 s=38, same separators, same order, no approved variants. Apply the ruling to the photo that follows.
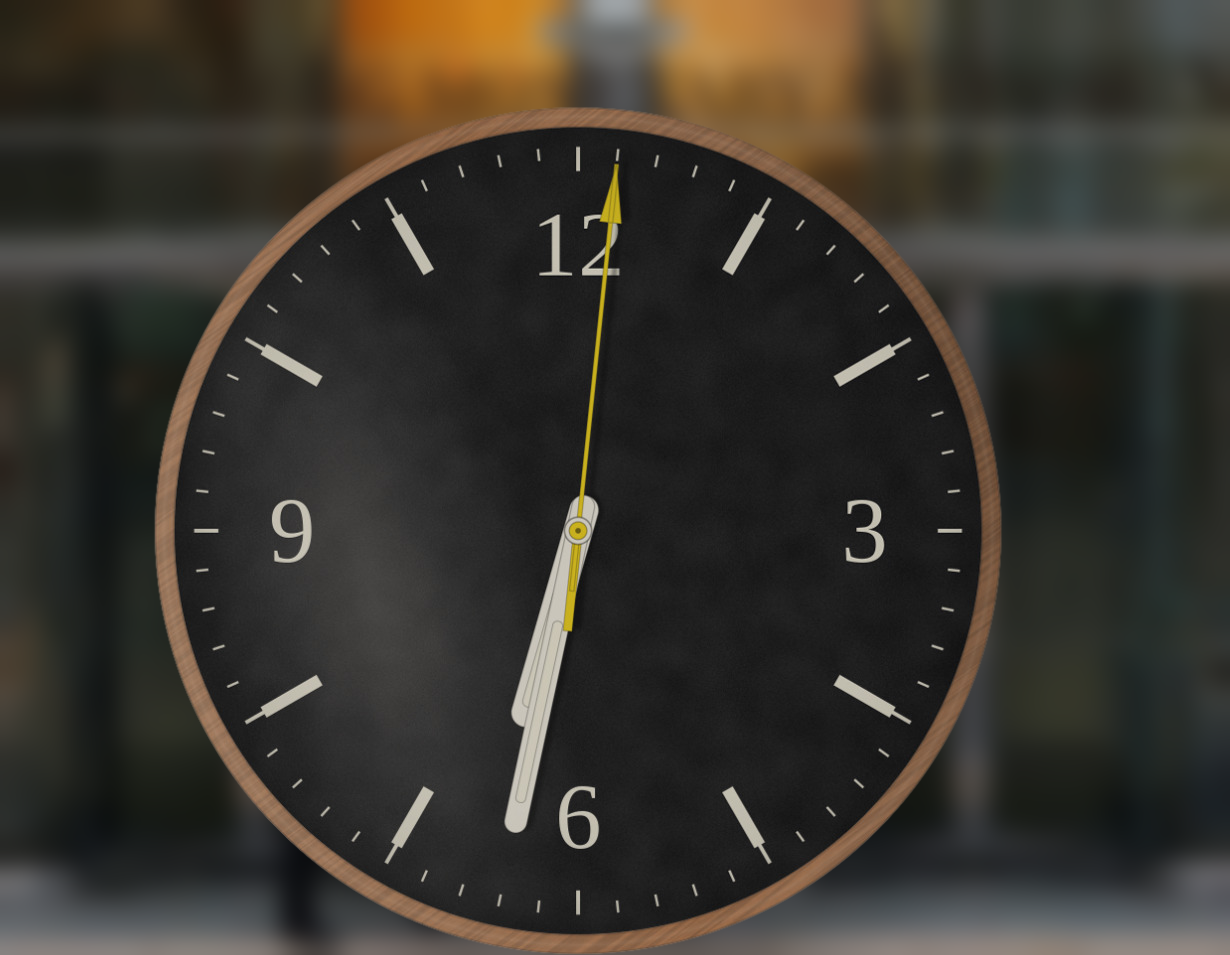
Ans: h=6 m=32 s=1
